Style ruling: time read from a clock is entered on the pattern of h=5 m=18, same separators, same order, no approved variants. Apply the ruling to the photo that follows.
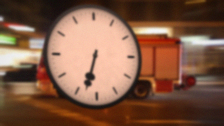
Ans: h=6 m=33
